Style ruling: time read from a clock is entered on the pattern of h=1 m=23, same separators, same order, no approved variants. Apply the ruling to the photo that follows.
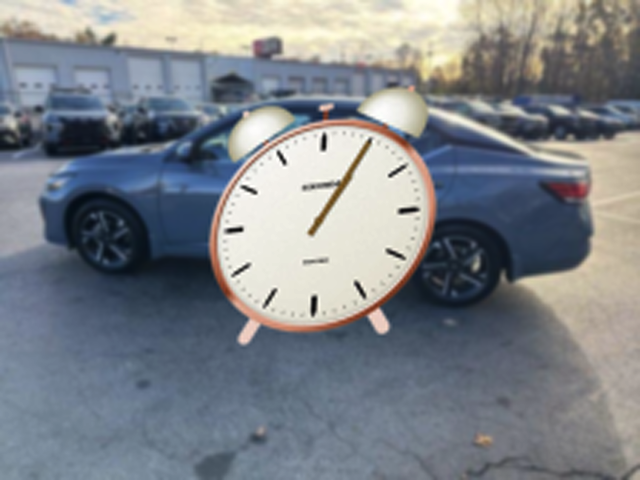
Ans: h=1 m=5
